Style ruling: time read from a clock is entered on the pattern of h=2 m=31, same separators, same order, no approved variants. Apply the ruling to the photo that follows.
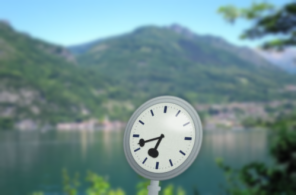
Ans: h=6 m=42
